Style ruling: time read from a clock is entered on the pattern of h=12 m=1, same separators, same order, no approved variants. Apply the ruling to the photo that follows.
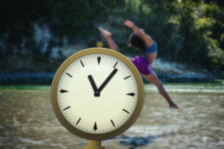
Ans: h=11 m=6
